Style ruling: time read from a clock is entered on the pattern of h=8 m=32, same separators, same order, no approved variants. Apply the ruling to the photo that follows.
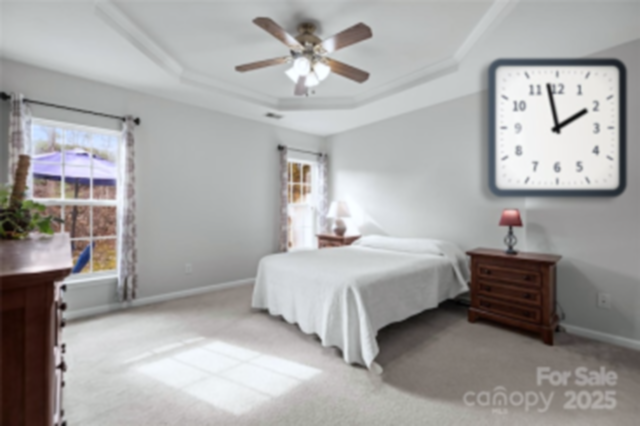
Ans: h=1 m=58
